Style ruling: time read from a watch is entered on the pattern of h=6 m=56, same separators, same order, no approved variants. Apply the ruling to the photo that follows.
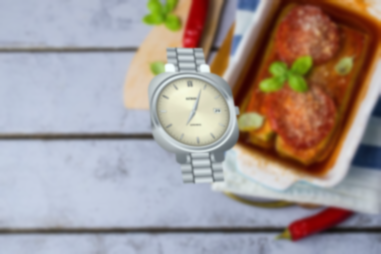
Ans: h=7 m=4
